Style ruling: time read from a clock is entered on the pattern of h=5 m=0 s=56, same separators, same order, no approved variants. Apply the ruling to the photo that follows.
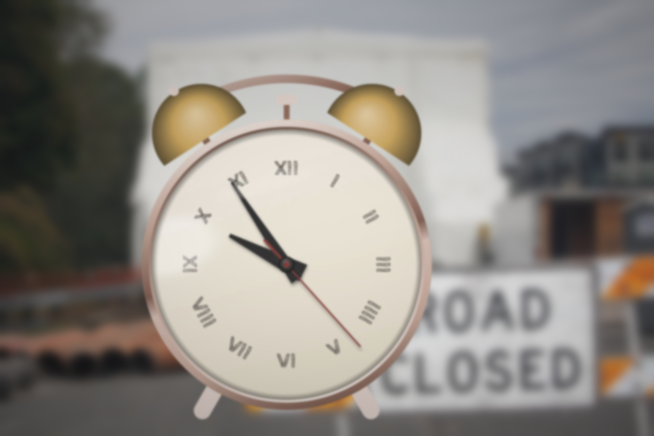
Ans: h=9 m=54 s=23
